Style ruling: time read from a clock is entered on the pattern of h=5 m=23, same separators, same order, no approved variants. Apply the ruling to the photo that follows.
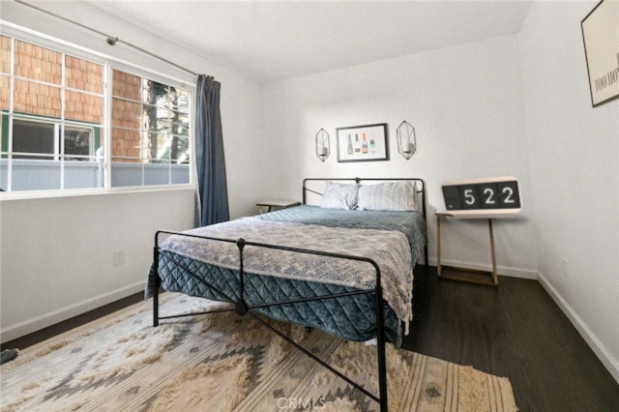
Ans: h=5 m=22
